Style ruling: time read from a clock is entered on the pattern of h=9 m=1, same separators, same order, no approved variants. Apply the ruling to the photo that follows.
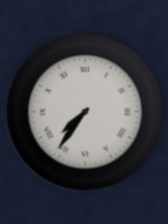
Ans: h=7 m=36
